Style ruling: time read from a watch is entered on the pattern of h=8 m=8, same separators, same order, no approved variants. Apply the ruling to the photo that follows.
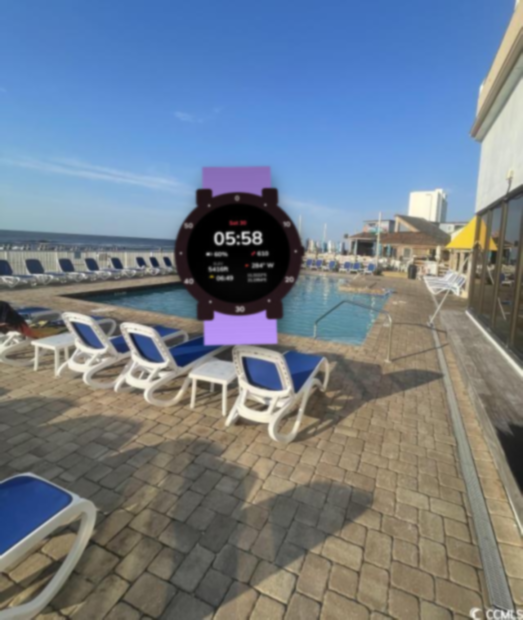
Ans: h=5 m=58
